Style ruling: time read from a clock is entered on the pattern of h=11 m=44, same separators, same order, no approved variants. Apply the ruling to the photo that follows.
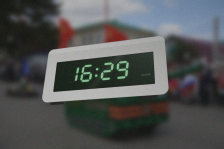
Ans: h=16 m=29
